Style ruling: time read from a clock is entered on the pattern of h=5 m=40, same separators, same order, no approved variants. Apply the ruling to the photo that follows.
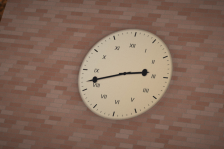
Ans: h=2 m=42
